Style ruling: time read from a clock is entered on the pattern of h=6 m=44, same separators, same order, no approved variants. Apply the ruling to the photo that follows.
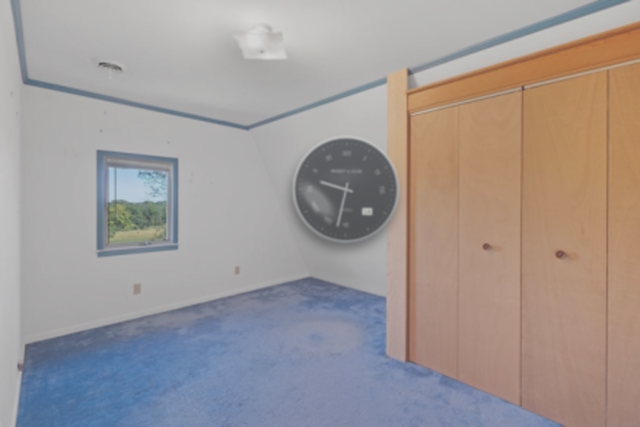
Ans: h=9 m=32
